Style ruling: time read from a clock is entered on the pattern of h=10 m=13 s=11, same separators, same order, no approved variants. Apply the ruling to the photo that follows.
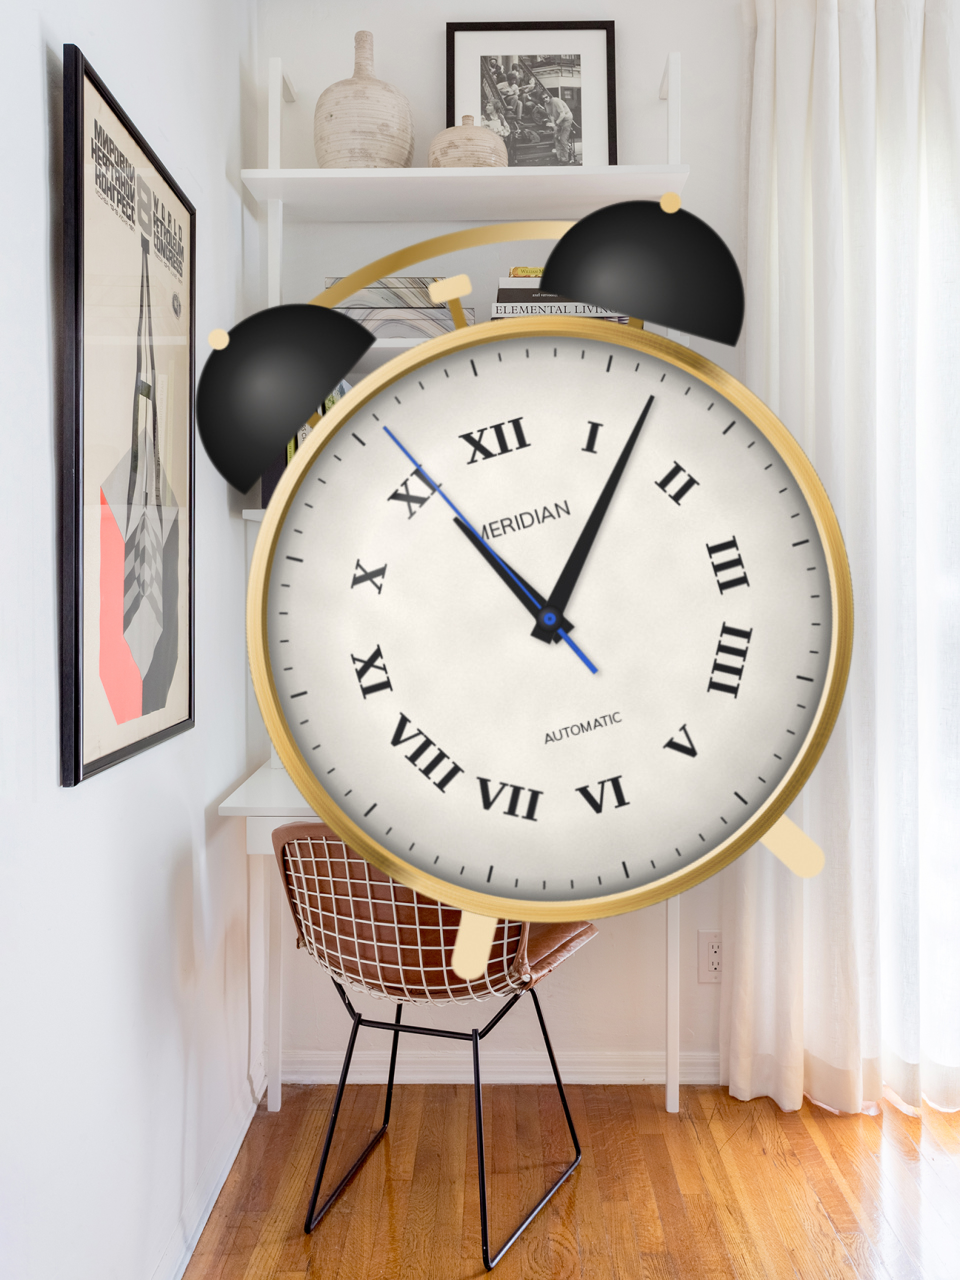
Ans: h=11 m=6 s=56
